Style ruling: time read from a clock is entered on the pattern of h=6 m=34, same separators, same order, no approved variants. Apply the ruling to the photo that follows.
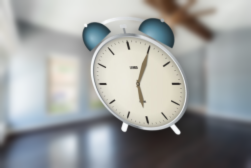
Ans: h=6 m=5
